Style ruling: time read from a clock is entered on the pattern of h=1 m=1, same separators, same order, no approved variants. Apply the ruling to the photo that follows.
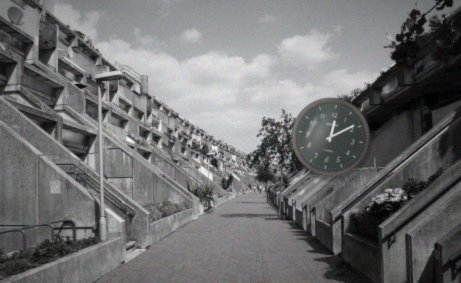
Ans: h=12 m=9
